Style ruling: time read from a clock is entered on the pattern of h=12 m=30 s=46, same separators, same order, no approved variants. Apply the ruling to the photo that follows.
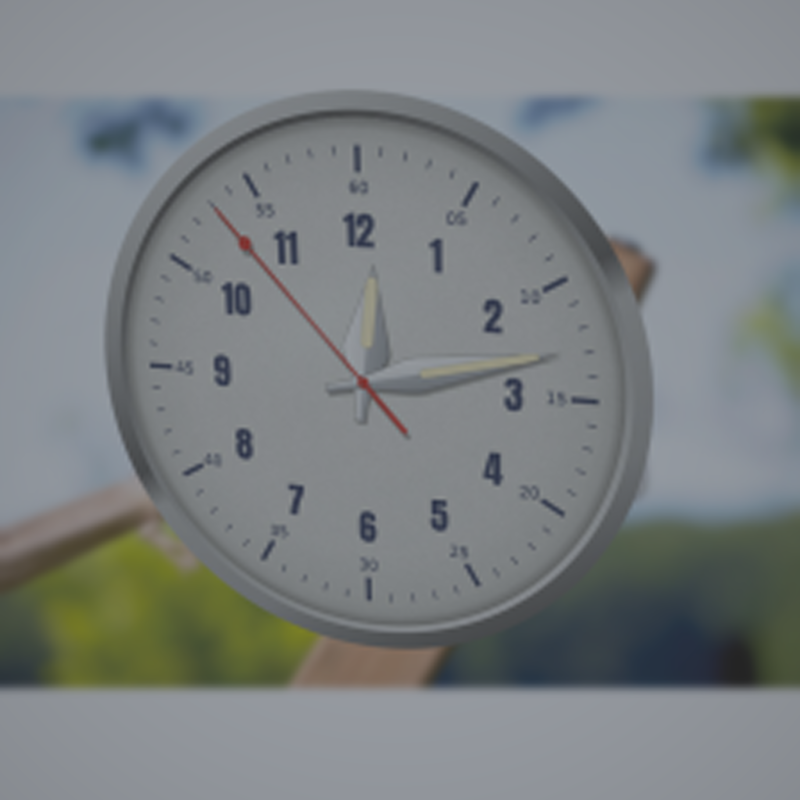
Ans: h=12 m=12 s=53
